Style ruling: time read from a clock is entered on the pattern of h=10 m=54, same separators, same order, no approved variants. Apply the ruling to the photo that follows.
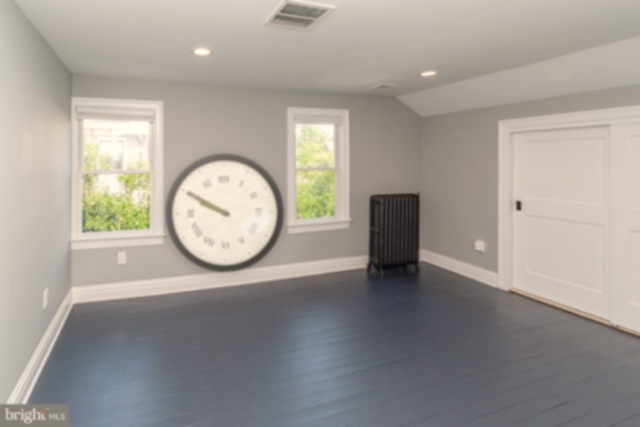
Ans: h=9 m=50
